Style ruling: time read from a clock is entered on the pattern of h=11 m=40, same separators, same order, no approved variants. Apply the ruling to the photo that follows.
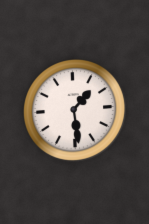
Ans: h=1 m=29
